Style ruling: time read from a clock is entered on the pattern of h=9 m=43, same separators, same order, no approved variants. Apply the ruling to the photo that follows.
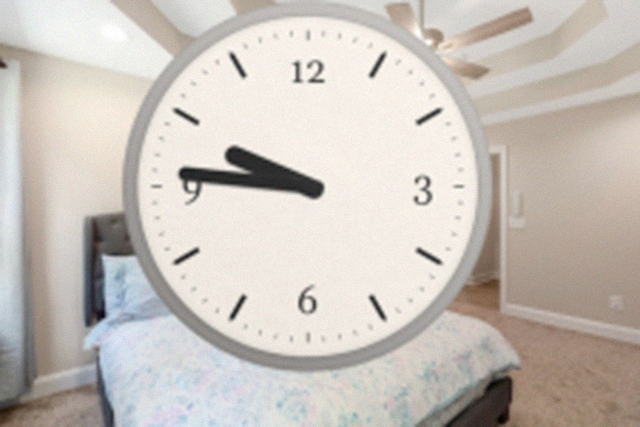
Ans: h=9 m=46
